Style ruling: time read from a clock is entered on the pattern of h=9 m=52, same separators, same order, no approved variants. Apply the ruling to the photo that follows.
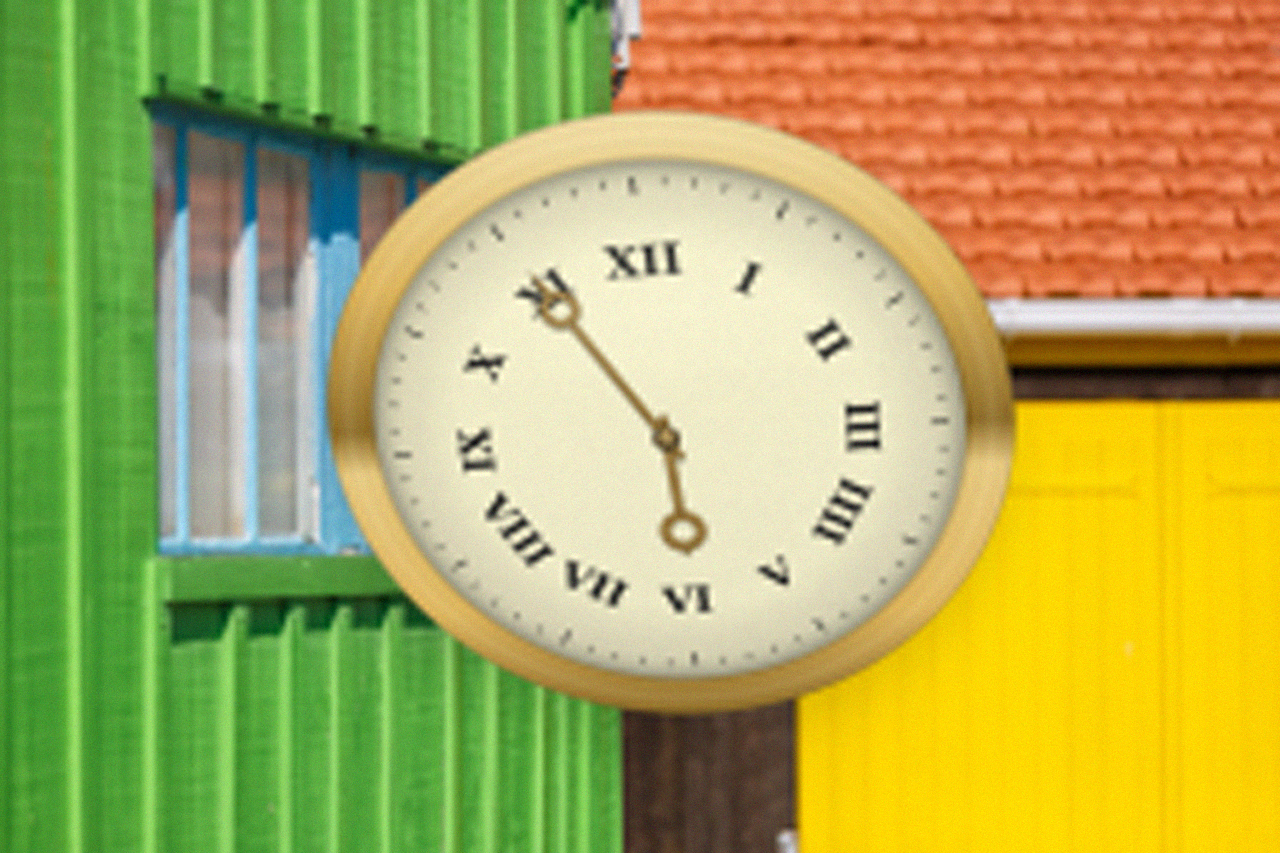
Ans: h=5 m=55
